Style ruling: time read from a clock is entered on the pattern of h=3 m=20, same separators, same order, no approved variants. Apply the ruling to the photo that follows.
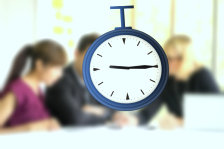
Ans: h=9 m=15
